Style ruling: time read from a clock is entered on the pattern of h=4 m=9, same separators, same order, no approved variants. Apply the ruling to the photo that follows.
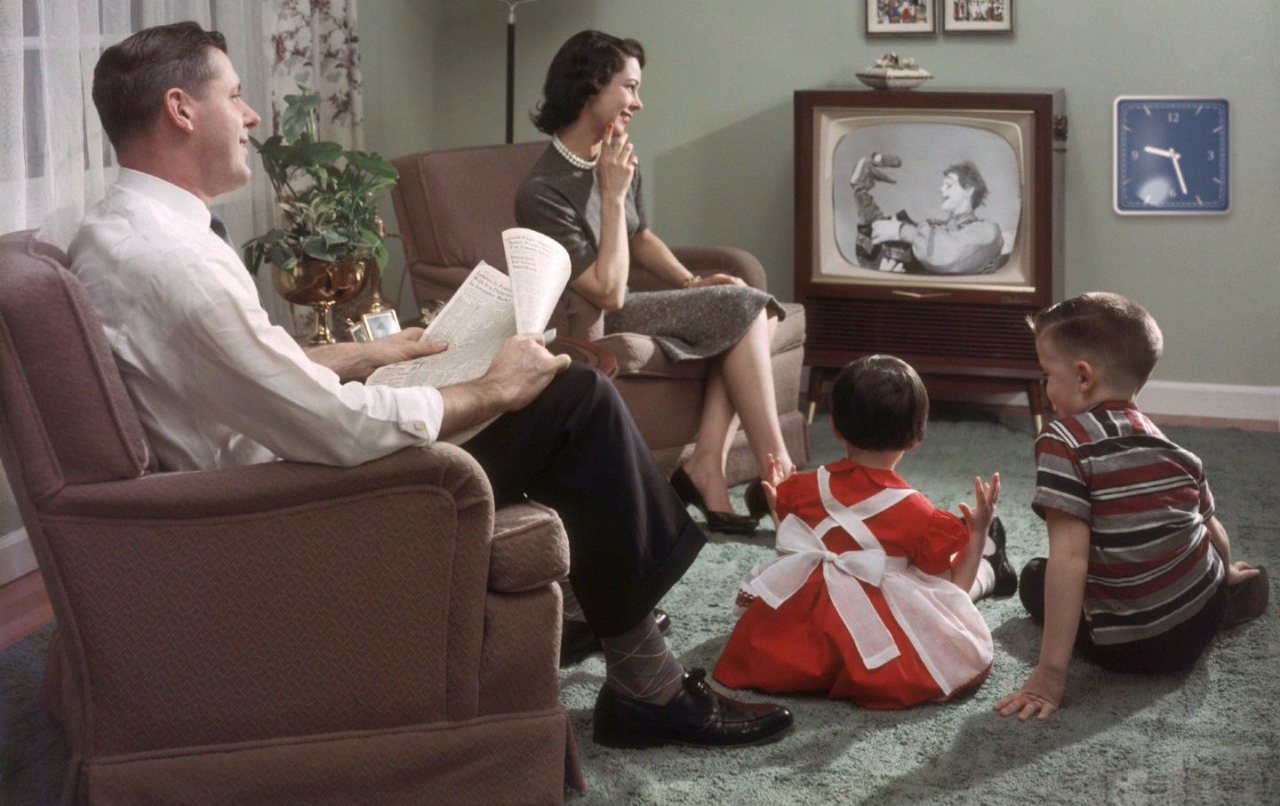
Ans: h=9 m=27
